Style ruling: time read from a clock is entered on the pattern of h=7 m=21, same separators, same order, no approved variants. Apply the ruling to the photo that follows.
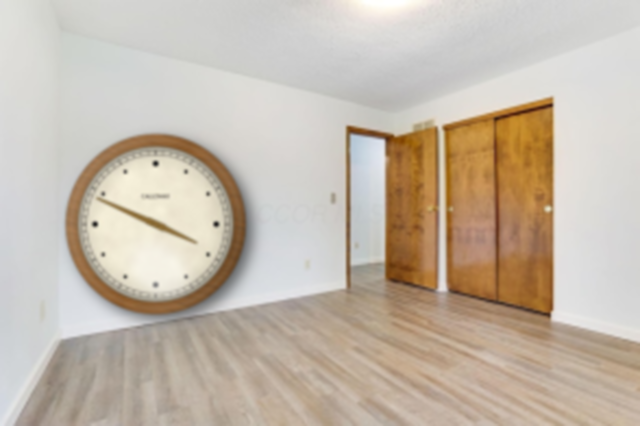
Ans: h=3 m=49
